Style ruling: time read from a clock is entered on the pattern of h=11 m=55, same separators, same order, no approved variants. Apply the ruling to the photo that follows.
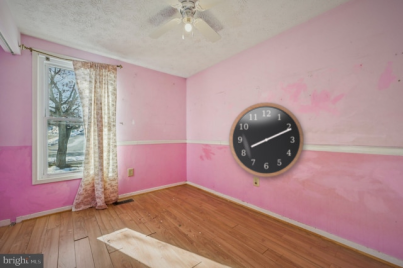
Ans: h=8 m=11
